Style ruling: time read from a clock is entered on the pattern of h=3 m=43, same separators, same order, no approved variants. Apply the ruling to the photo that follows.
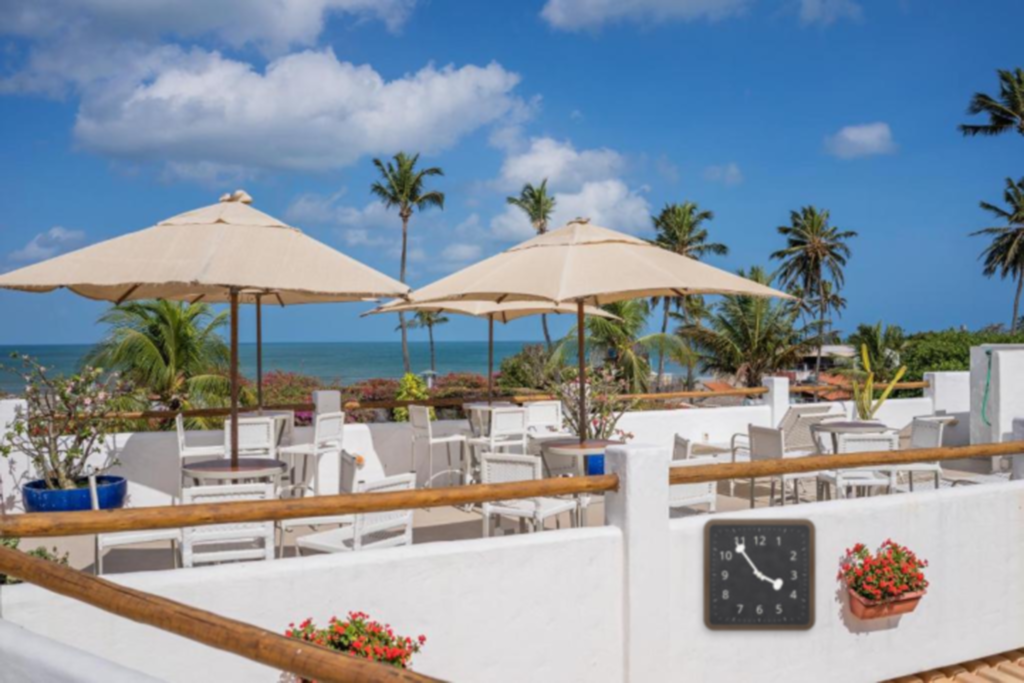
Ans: h=3 m=54
